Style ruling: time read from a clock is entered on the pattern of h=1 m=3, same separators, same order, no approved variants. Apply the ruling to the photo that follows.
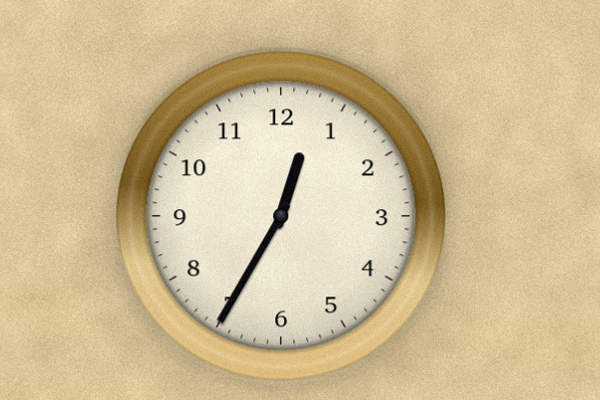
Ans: h=12 m=35
